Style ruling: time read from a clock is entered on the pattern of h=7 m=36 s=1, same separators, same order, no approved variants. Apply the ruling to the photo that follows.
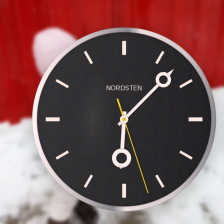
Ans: h=6 m=7 s=27
